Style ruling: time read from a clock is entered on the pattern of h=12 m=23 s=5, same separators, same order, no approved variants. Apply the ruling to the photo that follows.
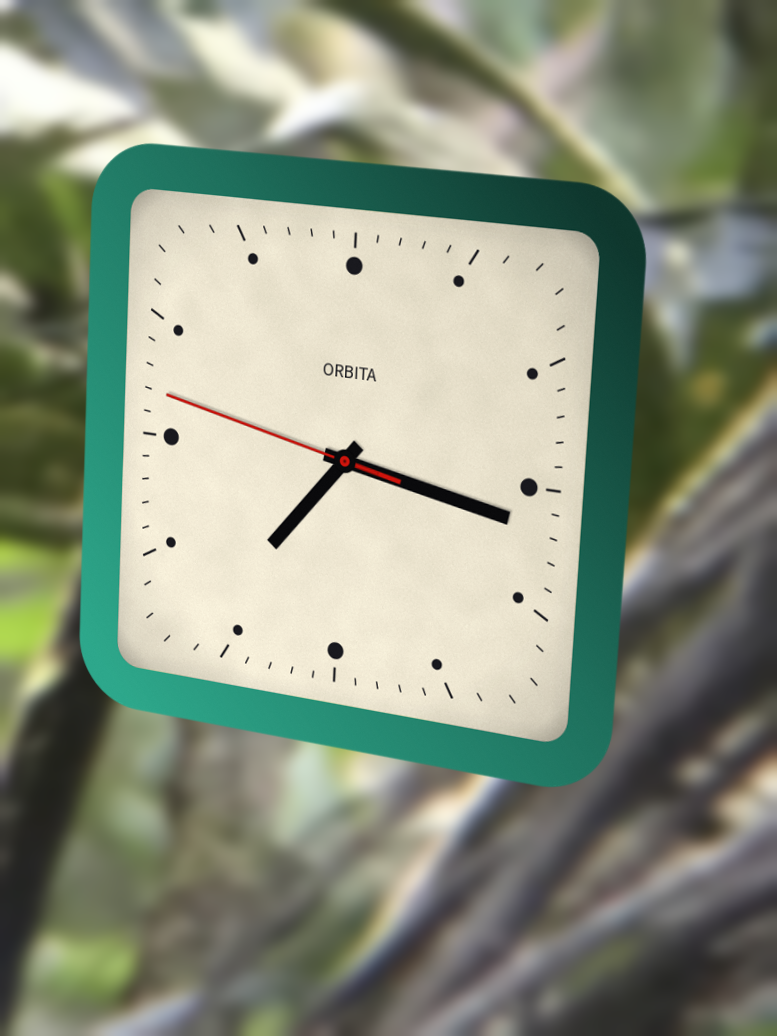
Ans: h=7 m=16 s=47
